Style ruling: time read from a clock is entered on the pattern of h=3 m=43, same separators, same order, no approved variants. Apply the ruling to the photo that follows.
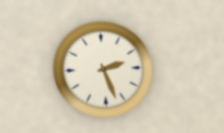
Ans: h=2 m=27
